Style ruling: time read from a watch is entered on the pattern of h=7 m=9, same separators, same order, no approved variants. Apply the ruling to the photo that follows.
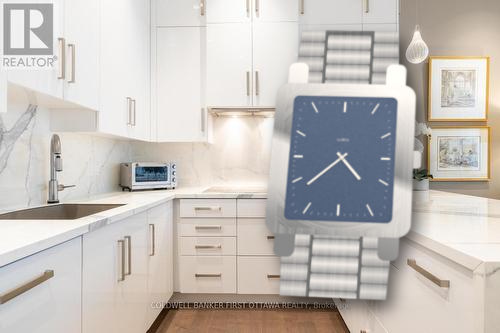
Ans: h=4 m=38
